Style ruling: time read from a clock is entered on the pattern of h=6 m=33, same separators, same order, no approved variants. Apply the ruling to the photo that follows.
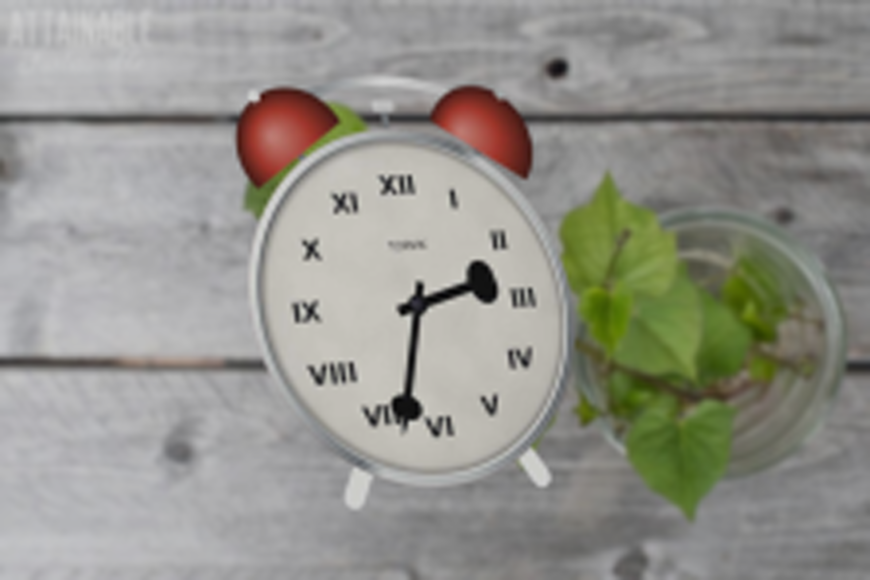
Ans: h=2 m=33
